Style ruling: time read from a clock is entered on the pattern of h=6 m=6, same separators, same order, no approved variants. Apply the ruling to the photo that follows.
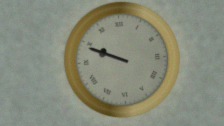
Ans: h=9 m=49
